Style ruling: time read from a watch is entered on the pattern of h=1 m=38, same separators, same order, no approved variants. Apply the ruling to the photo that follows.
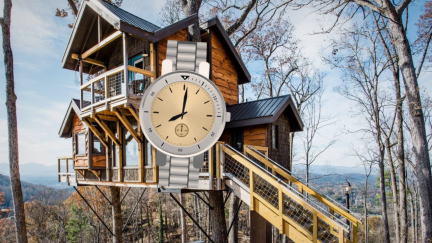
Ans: h=8 m=1
